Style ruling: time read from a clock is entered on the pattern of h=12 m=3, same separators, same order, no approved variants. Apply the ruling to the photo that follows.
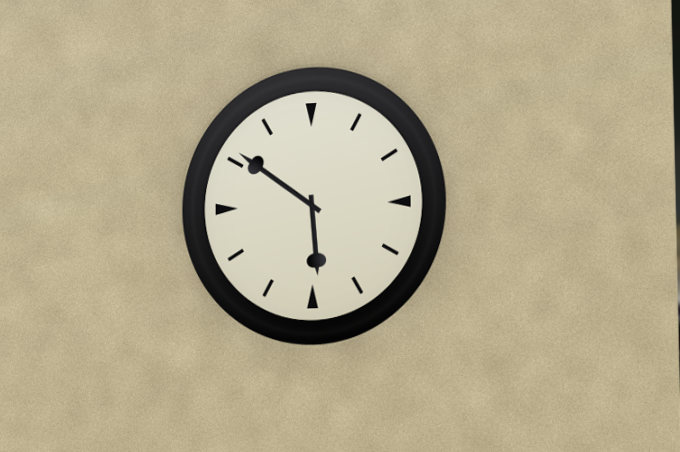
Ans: h=5 m=51
